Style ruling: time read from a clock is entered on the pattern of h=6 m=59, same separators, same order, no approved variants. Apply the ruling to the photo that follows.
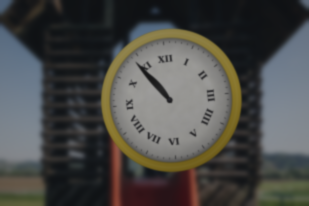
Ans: h=10 m=54
